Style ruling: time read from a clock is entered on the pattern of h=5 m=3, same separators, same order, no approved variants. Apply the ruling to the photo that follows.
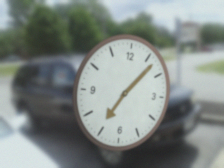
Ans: h=7 m=7
